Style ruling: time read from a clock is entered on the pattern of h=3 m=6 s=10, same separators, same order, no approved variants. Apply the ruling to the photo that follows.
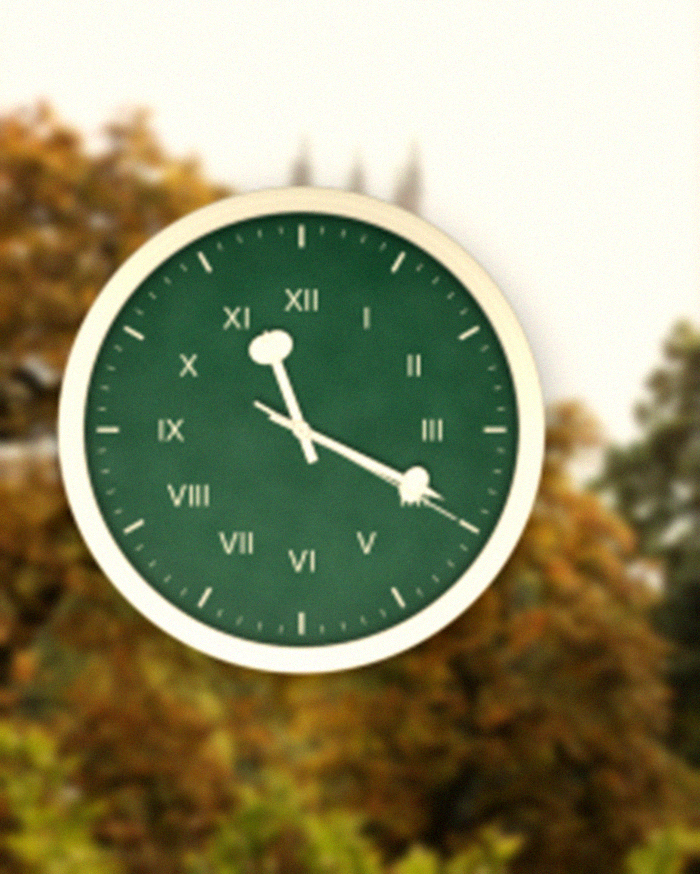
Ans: h=11 m=19 s=20
